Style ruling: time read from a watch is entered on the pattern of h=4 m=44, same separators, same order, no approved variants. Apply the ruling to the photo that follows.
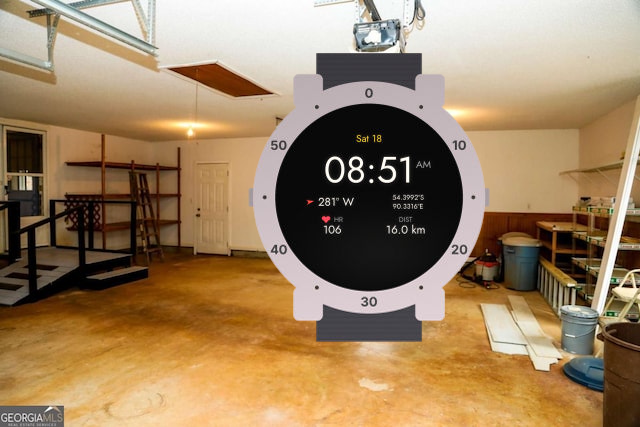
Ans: h=8 m=51
